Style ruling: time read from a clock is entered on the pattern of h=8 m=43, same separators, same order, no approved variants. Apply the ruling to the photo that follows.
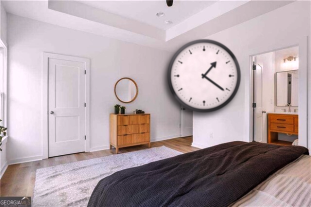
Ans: h=1 m=21
